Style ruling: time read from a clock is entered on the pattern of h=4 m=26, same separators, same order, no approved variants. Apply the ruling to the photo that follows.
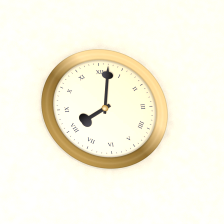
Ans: h=8 m=2
